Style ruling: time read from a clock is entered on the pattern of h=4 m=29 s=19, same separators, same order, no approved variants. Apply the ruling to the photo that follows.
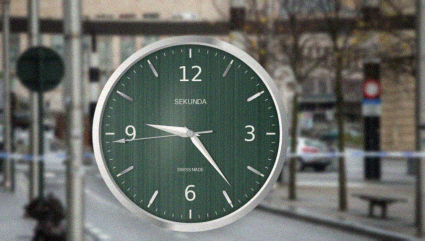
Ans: h=9 m=23 s=44
